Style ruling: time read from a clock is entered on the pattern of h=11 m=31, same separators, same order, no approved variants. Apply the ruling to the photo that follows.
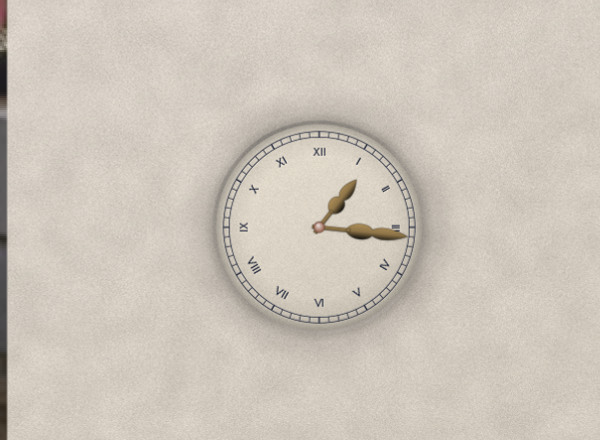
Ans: h=1 m=16
